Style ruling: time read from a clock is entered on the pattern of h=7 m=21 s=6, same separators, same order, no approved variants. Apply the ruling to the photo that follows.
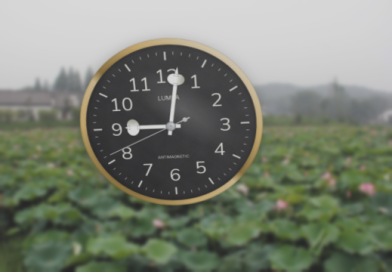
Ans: h=9 m=1 s=41
